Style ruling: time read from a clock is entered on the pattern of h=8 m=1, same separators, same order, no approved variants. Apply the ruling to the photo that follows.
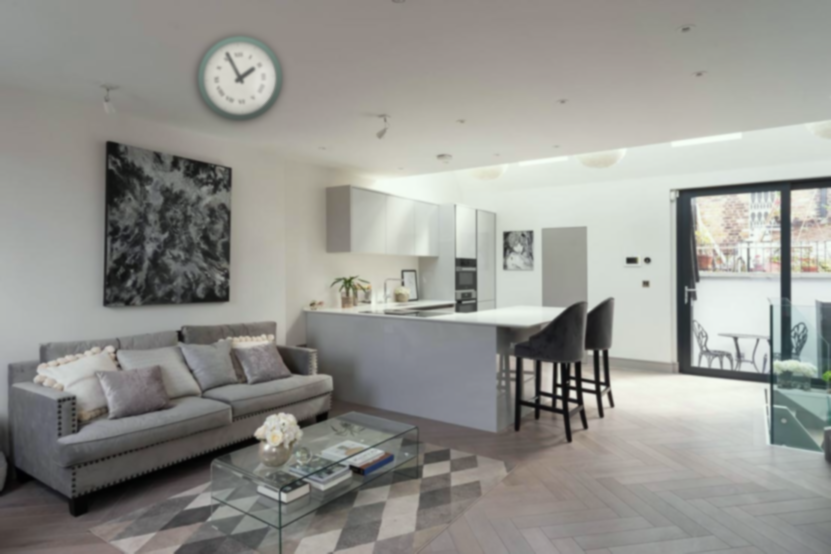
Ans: h=1 m=56
